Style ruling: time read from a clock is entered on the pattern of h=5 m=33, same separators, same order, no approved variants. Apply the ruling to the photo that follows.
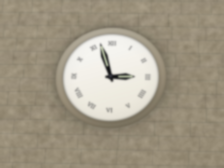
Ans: h=2 m=57
